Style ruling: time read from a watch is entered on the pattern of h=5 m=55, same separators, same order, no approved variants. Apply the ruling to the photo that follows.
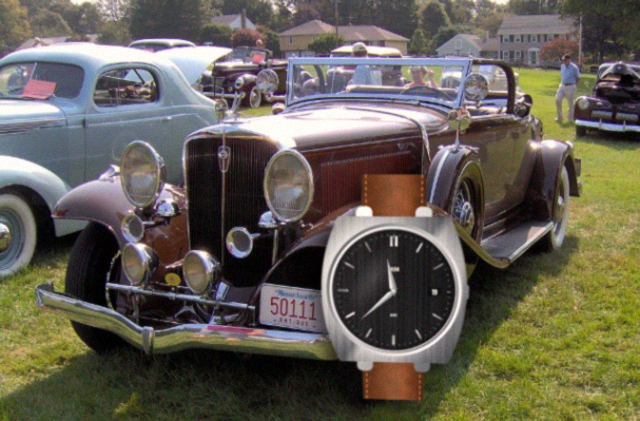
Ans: h=11 m=38
